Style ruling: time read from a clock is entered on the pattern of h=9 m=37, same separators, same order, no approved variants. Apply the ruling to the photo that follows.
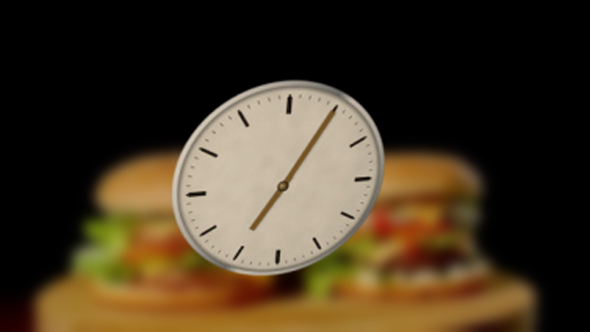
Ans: h=7 m=5
